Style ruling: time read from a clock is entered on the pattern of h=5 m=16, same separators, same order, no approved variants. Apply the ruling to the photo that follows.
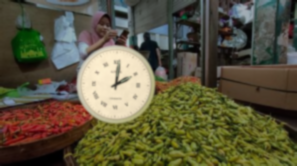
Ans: h=2 m=1
